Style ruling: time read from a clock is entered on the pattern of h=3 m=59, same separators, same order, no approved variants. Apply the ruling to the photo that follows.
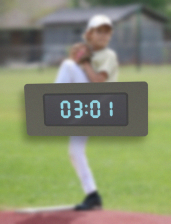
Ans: h=3 m=1
